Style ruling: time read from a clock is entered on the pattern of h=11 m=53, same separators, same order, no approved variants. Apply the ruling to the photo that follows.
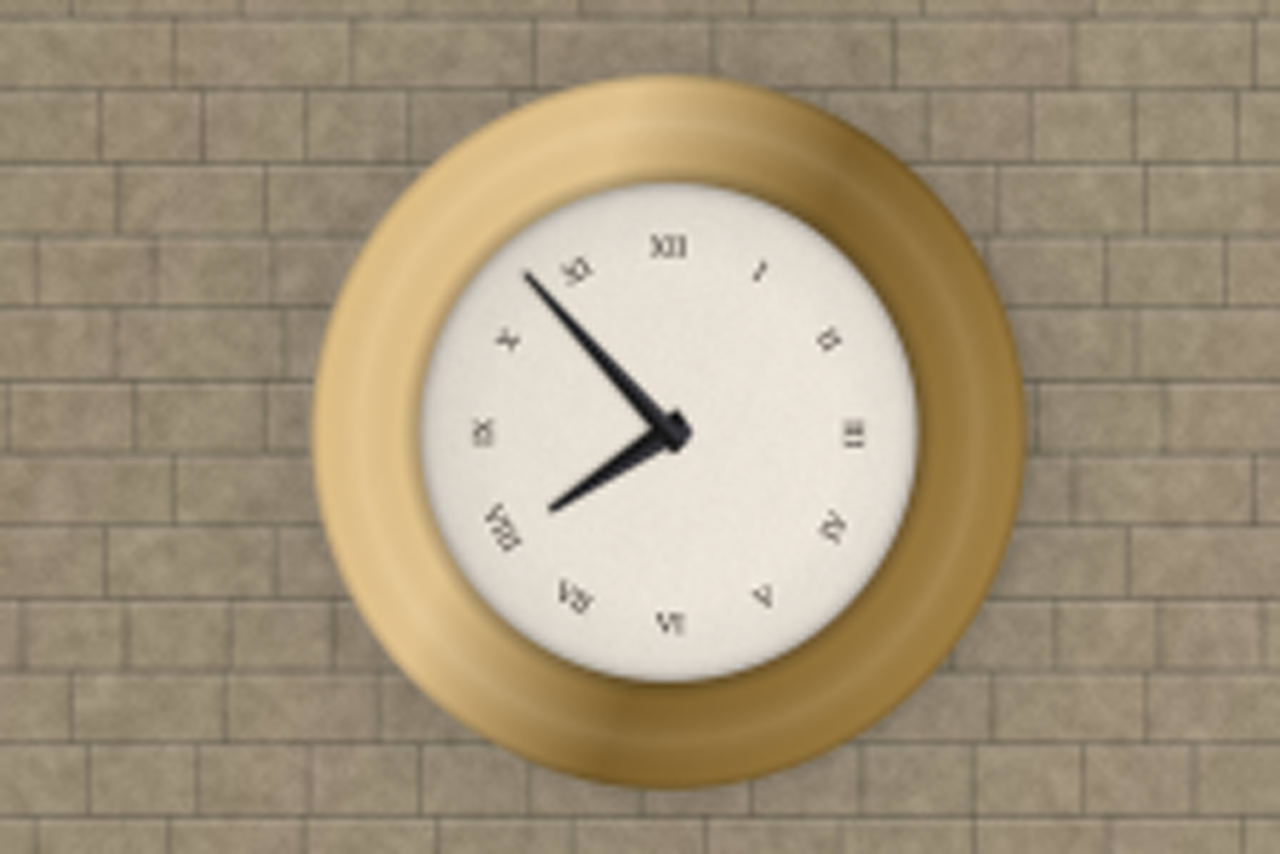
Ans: h=7 m=53
